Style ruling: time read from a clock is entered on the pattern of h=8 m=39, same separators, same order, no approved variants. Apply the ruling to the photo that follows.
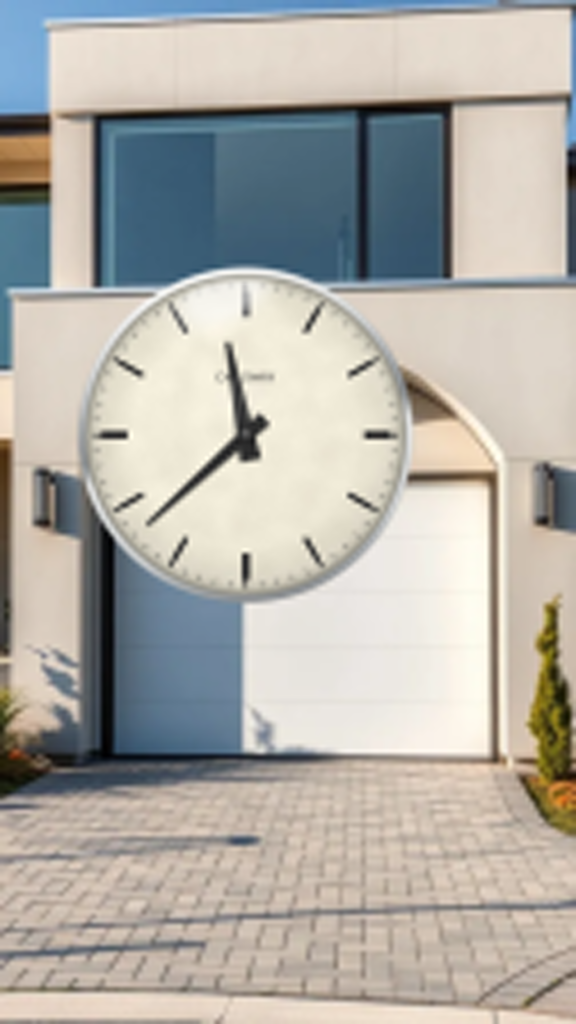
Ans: h=11 m=38
